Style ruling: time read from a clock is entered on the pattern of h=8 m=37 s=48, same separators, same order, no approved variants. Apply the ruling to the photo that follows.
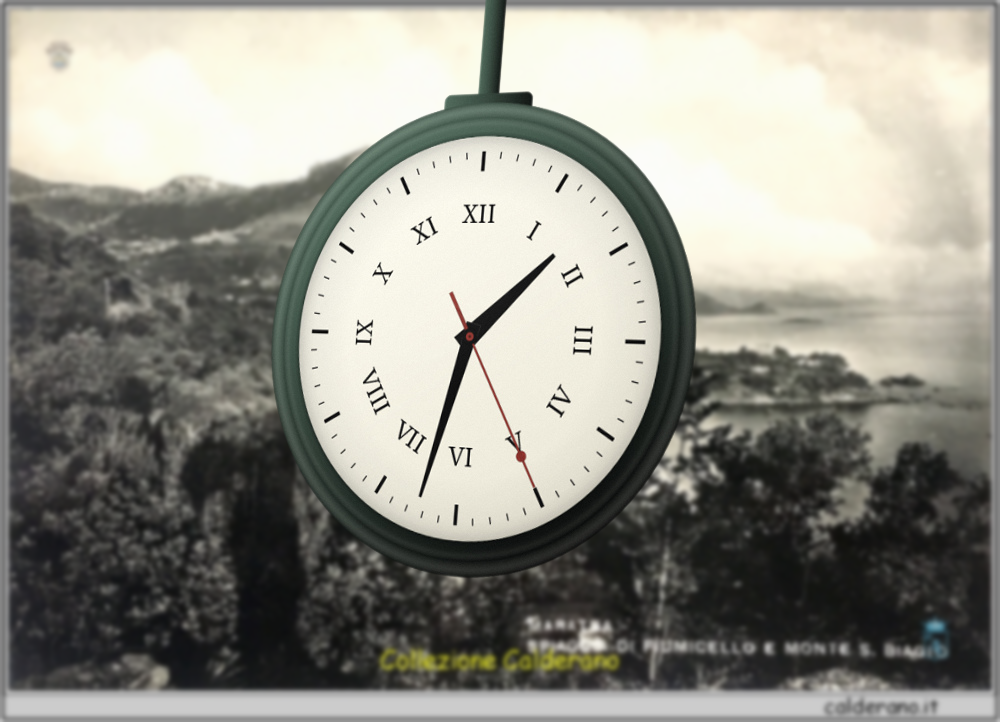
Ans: h=1 m=32 s=25
